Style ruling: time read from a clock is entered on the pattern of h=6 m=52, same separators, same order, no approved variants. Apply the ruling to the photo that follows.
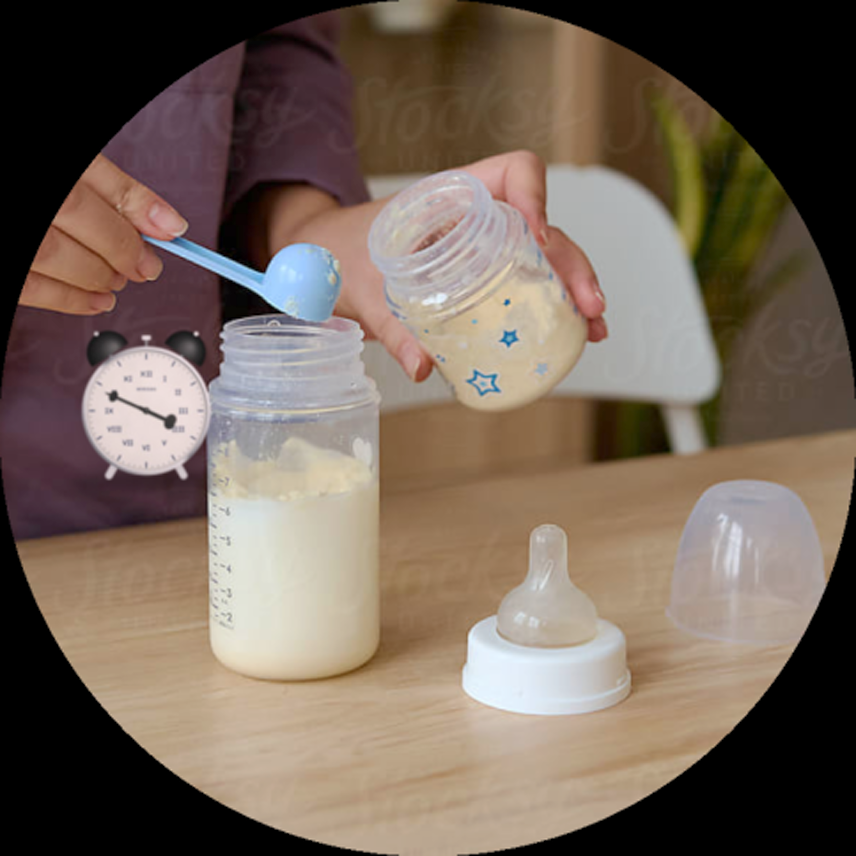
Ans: h=3 m=49
